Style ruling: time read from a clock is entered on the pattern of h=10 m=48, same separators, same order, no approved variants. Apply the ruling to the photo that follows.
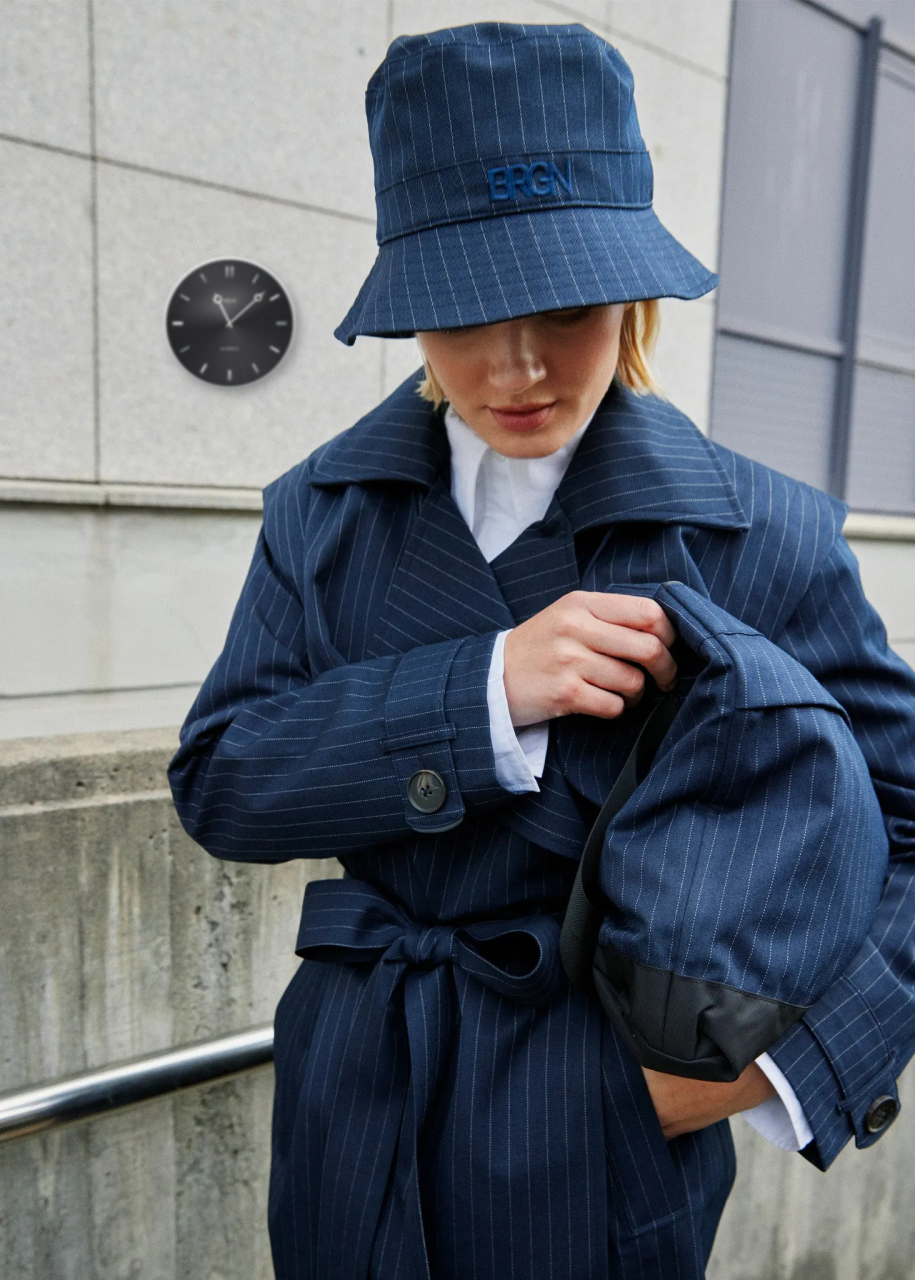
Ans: h=11 m=8
